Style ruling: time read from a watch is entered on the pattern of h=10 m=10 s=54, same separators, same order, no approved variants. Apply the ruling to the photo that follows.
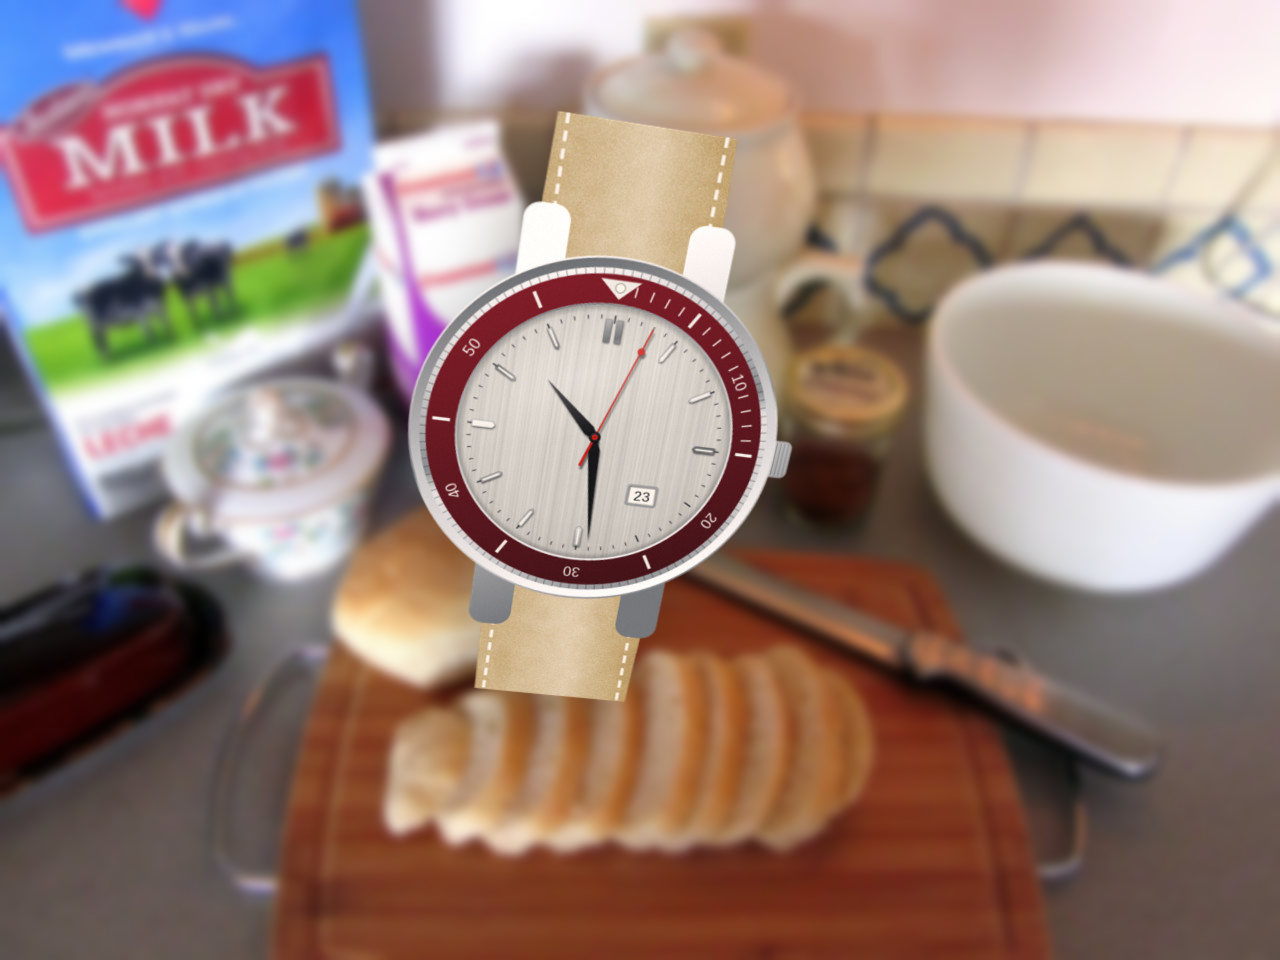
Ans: h=10 m=29 s=3
